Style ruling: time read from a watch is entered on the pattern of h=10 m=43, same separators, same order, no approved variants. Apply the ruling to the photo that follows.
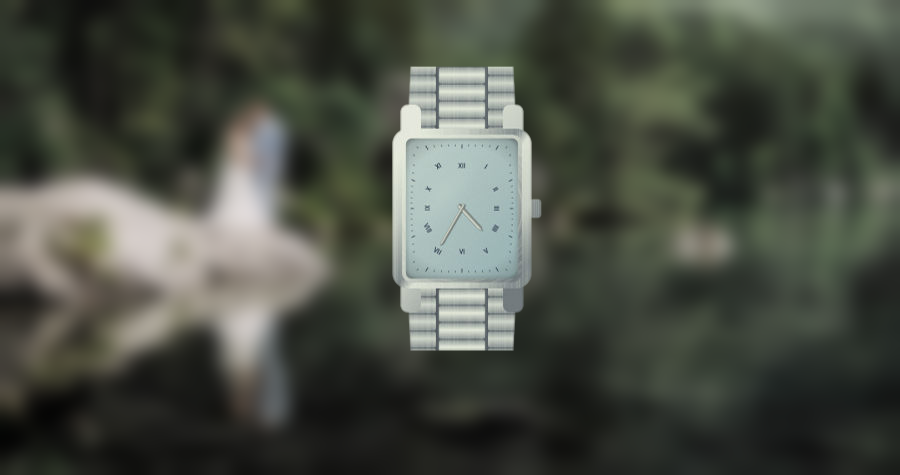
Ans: h=4 m=35
